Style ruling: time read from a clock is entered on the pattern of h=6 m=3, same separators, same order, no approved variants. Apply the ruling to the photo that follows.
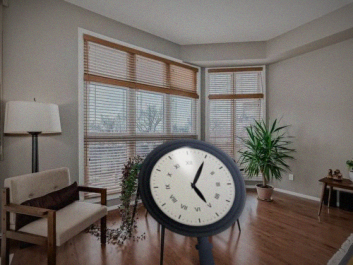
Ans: h=5 m=5
